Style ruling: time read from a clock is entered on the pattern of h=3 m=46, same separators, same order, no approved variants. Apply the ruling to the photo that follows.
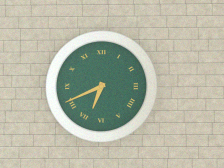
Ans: h=6 m=41
